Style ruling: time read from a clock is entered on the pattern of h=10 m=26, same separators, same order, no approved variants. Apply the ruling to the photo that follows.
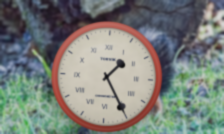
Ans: h=1 m=25
